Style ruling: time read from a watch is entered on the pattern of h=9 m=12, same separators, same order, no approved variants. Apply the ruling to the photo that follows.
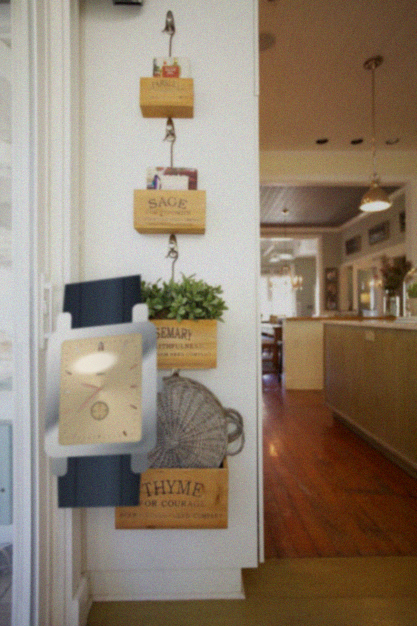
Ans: h=9 m=38
